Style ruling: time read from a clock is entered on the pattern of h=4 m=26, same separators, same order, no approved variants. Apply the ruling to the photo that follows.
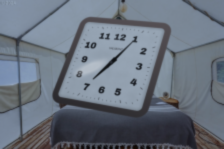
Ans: h=7 m=5
